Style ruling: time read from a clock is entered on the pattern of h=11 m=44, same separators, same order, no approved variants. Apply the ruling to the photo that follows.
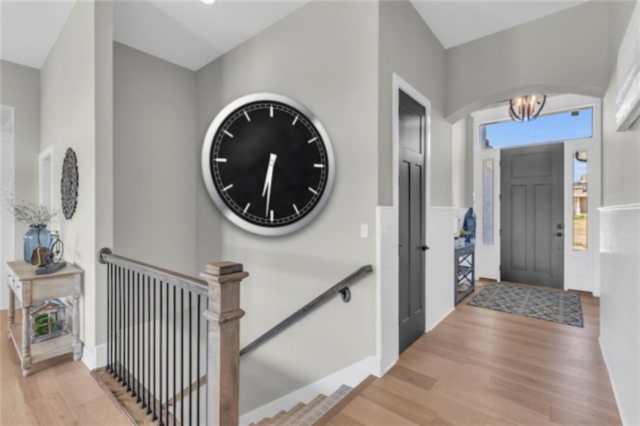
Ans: h=6 m=31
